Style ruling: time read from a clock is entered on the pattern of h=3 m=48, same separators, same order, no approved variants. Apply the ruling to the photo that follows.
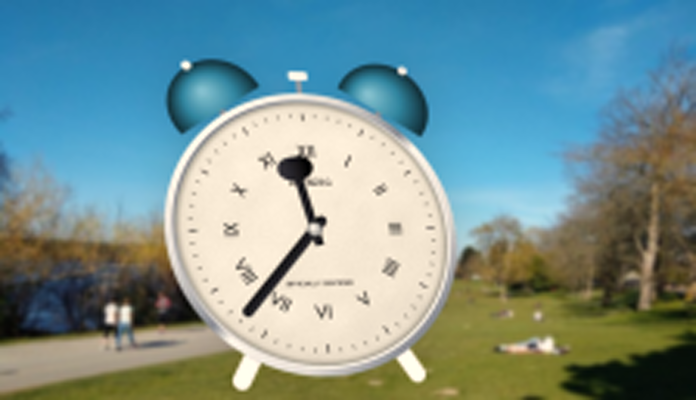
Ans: h=11 m=37
